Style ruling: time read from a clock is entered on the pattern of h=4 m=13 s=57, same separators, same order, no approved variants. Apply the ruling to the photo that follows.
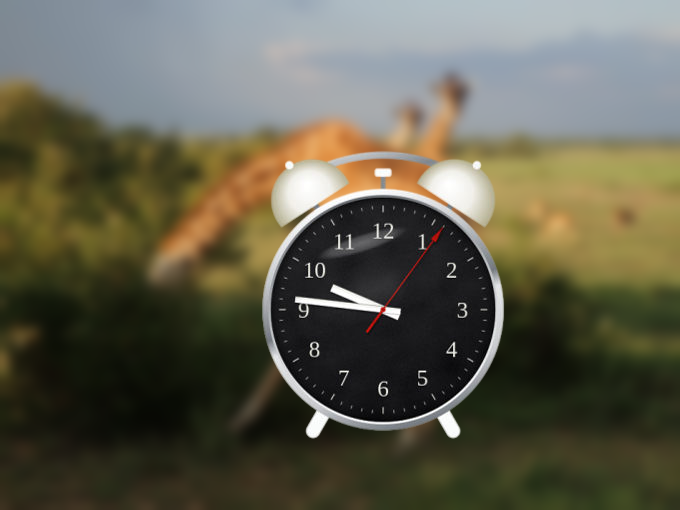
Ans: h=9 m=46 s=6
